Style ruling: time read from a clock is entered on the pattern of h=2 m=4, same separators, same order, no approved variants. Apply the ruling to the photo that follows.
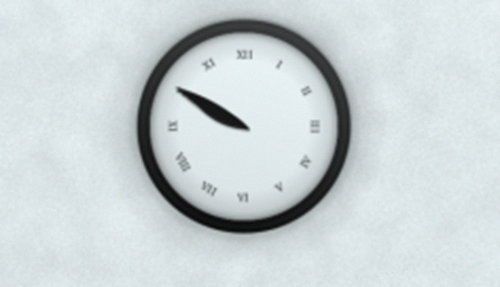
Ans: h=9 m=50
